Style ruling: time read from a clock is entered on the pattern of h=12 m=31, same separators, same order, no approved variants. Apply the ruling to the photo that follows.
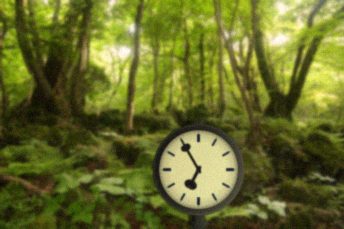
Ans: h=6 m=55
